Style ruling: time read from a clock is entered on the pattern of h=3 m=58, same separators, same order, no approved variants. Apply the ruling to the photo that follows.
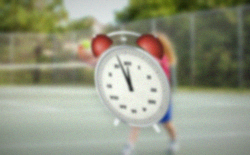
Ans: h=11 m=57
